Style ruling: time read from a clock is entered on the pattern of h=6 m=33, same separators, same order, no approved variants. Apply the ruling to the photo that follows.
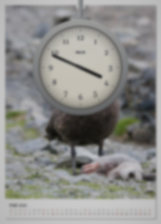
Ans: h=3 m=49
